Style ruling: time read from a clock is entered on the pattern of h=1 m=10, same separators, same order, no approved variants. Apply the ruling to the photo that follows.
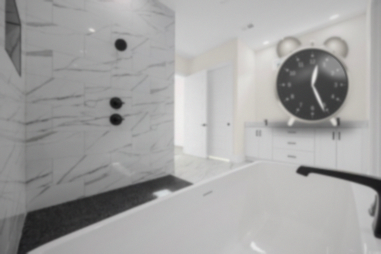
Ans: h=12 m=26
